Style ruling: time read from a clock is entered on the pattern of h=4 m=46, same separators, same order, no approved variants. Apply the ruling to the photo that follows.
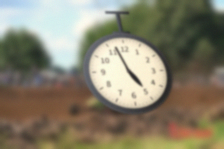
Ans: h=4 m=57
